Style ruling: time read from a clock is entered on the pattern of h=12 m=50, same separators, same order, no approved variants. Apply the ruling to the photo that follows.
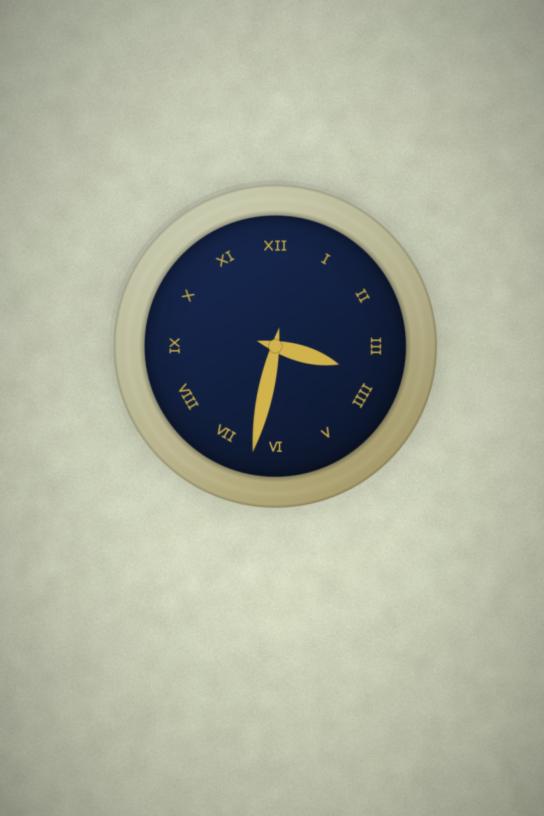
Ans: h=3 m=32
